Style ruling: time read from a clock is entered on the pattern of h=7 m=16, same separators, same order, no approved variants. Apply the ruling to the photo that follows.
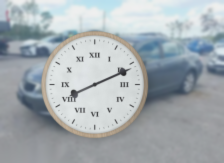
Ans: h=8 m=11
